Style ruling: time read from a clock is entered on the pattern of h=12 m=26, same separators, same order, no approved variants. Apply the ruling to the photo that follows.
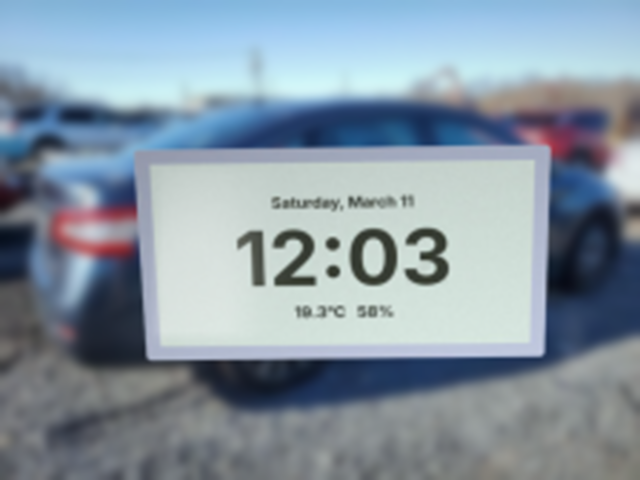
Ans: h=12 m=3
